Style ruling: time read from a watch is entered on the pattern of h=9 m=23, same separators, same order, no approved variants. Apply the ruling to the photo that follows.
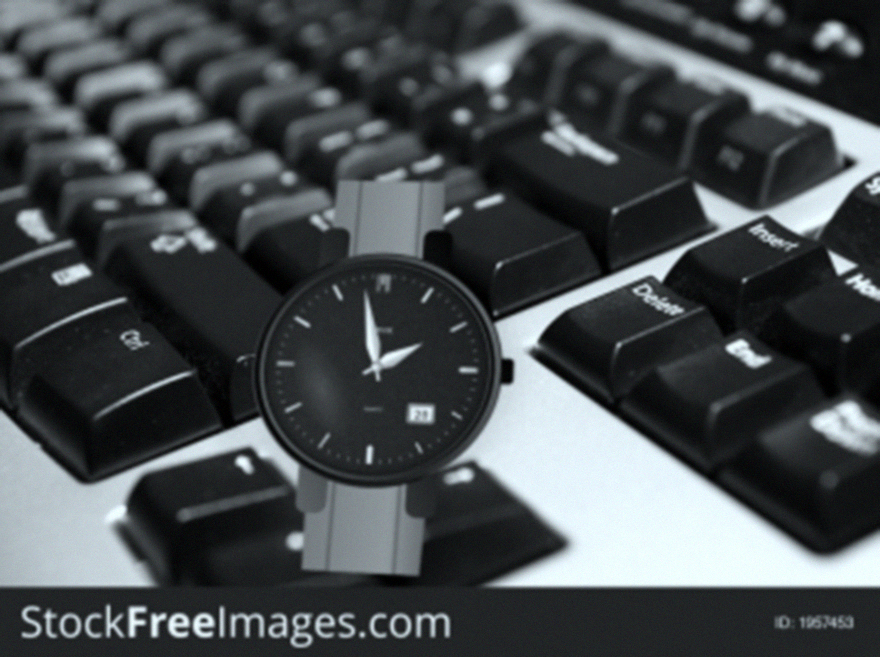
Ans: h=1 m=58
